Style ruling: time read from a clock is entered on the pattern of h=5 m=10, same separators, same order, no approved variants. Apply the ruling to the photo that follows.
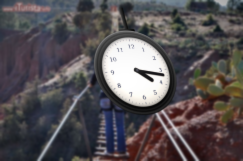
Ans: h=4 m=17
